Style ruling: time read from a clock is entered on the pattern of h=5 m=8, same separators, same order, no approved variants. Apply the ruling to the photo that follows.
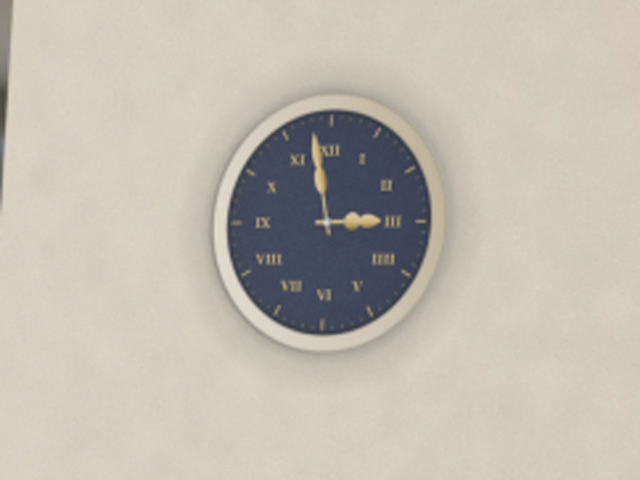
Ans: h=2 m=58
